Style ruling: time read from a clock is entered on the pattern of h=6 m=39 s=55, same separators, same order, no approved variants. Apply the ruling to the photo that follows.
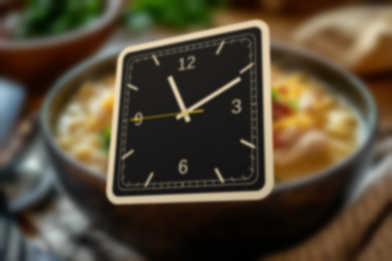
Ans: h=11 m=10 s=45
